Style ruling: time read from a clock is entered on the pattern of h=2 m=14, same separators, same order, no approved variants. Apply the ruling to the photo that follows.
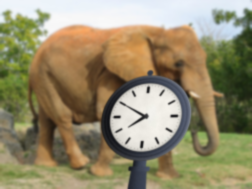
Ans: h=7 m=50
